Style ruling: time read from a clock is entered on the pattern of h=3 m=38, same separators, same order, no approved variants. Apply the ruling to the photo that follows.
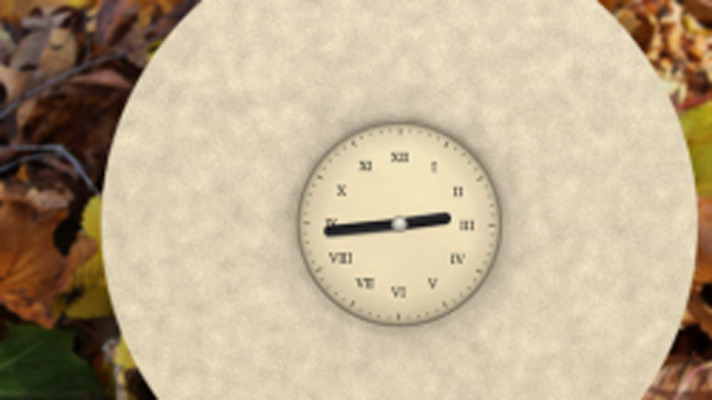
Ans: h=2 m=44
